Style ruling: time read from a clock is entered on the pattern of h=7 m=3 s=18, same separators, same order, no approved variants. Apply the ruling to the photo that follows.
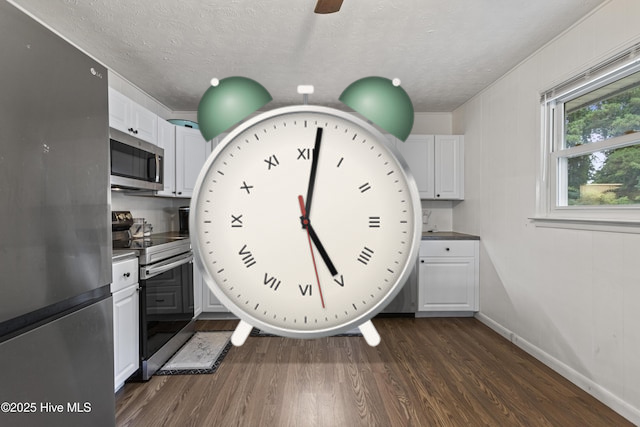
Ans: h=5 m=1 s=28
